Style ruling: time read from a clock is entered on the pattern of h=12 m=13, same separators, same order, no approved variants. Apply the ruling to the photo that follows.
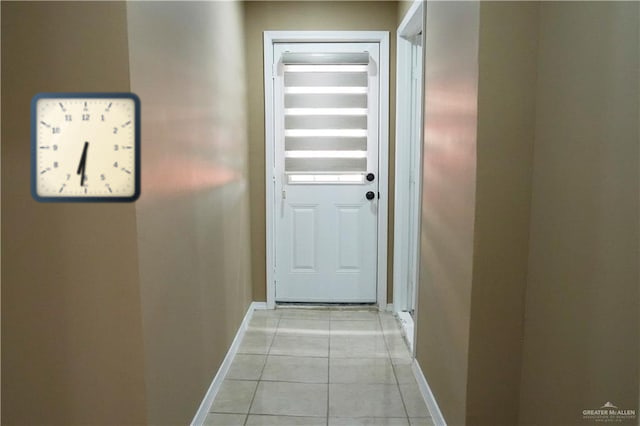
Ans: h=6 m=31
